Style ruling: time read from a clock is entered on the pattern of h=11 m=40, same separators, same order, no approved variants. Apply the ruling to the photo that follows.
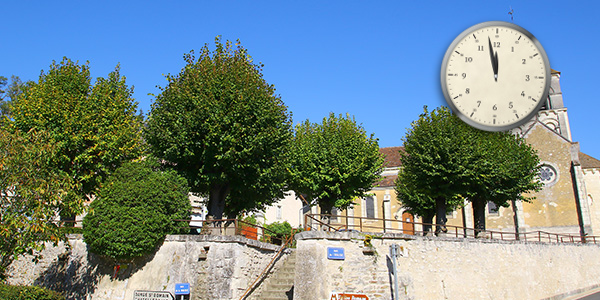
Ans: h=11 m=58
